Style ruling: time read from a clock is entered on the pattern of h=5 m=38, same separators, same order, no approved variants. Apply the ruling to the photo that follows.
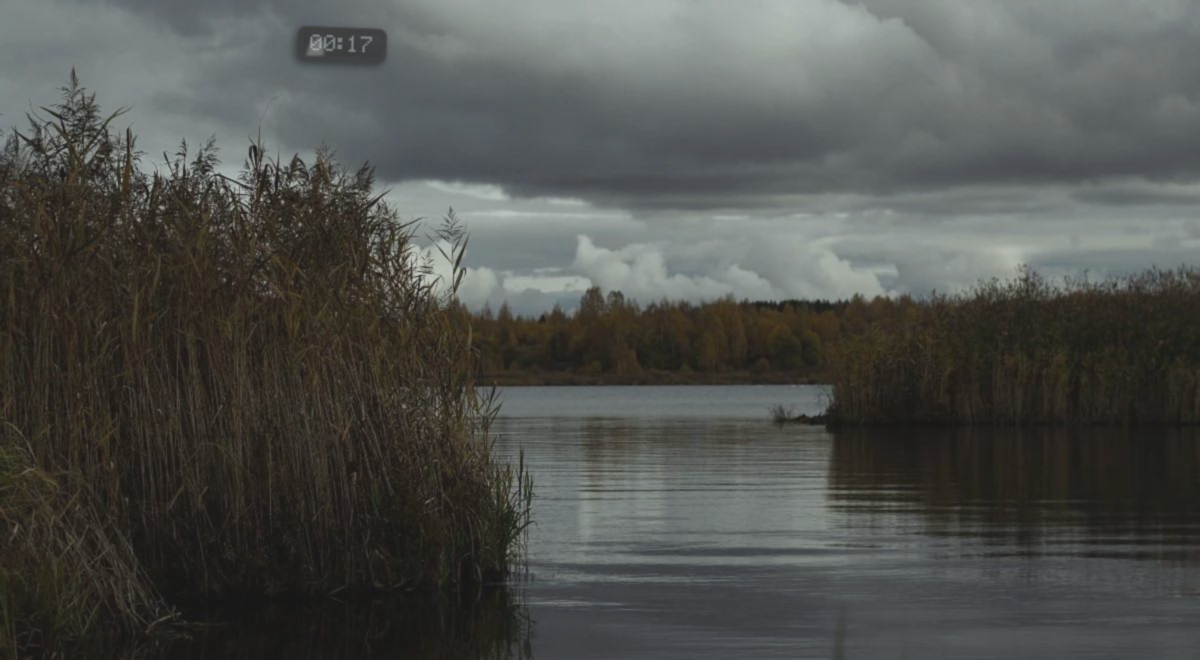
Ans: h=0 m=17
